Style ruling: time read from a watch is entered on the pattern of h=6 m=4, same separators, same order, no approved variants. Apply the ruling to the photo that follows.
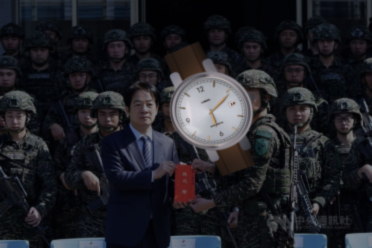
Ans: h=6 m=11
